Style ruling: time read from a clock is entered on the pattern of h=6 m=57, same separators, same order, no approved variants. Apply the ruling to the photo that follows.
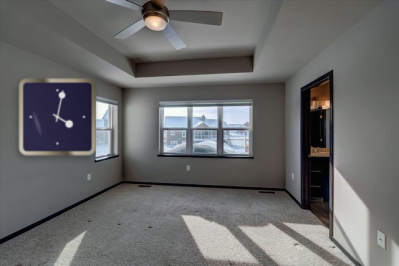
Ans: h=4 m=2
